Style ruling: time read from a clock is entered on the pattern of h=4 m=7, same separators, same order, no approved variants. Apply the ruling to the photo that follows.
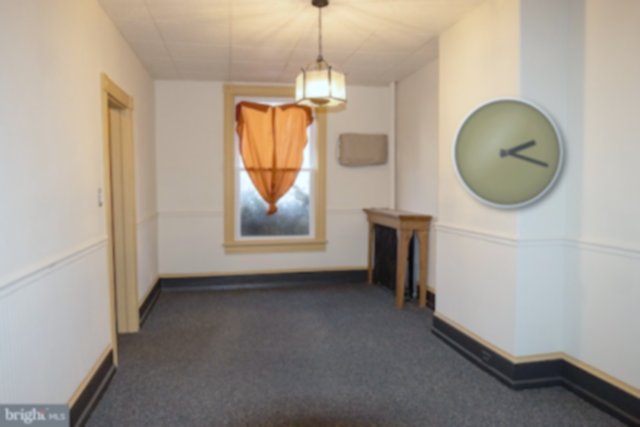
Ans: h=2 m=18
